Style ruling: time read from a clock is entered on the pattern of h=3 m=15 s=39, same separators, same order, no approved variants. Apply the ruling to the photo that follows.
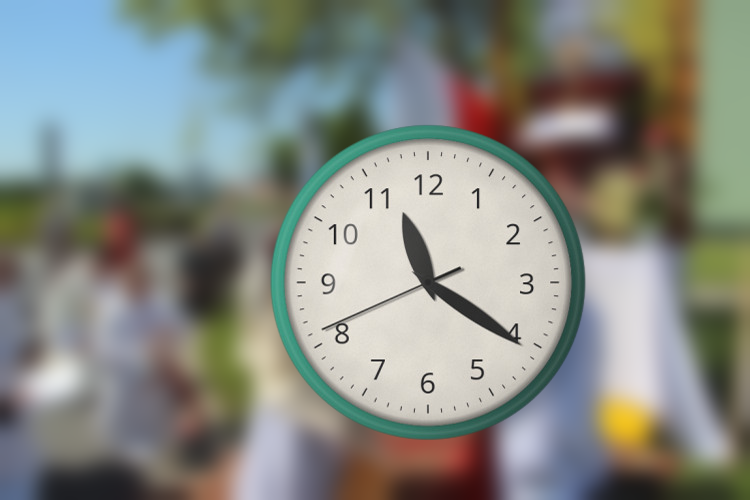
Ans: h=11 m=20 s=41
